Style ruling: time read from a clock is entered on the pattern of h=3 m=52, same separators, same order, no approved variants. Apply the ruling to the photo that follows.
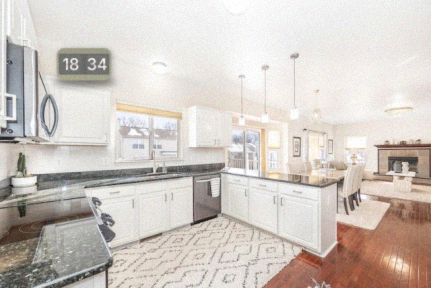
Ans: h=18 m=34
